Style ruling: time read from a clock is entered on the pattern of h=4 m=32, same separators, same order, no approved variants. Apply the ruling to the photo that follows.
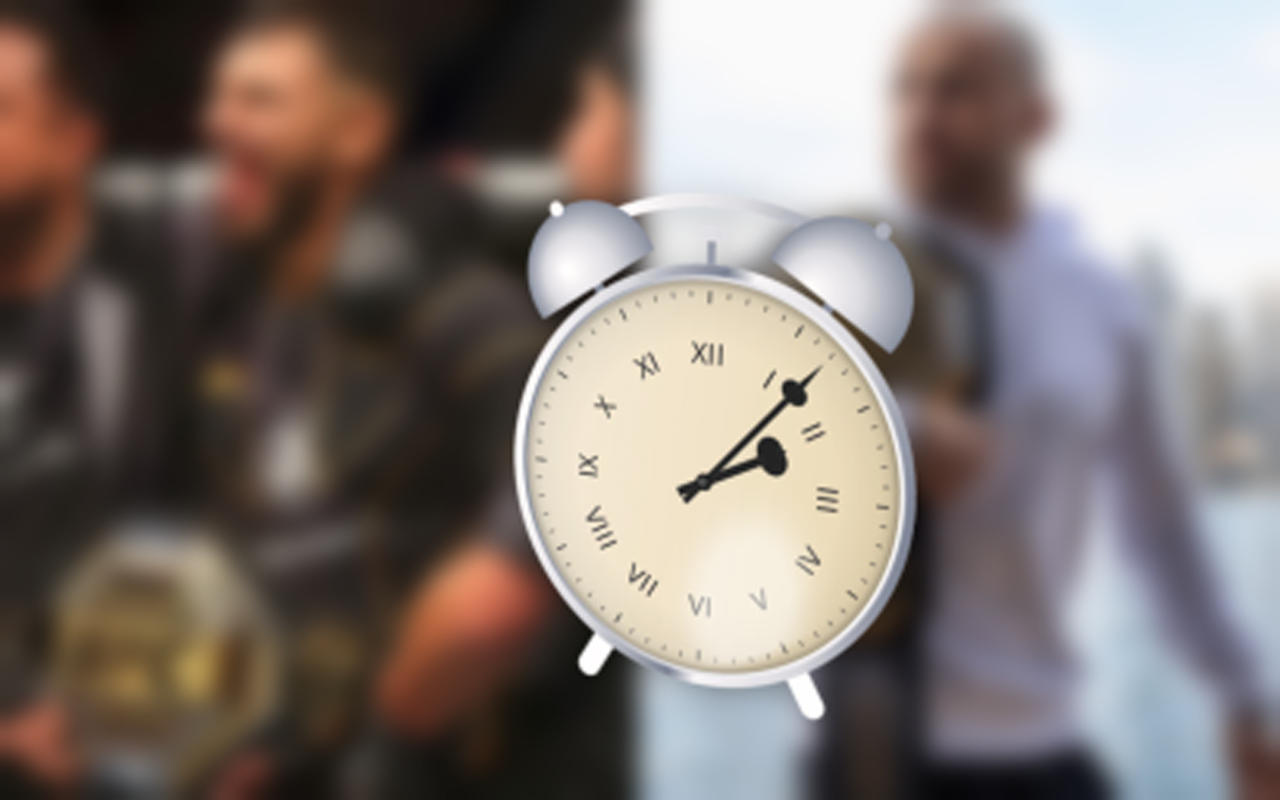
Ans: h=2 m=7
